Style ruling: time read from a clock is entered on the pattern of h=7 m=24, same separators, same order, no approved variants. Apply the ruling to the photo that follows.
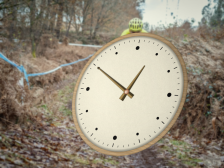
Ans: h=12 m=50
